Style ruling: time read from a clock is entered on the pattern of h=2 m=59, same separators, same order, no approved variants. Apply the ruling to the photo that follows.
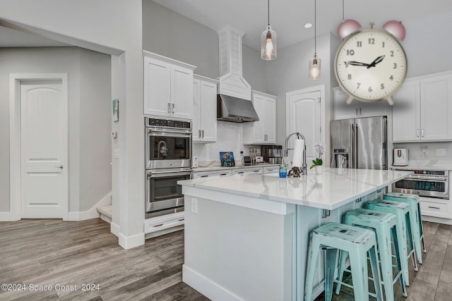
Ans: h=1 m=46
